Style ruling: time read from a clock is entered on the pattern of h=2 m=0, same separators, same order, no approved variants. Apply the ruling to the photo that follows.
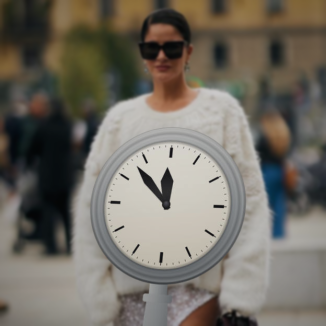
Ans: h=11 m=53
